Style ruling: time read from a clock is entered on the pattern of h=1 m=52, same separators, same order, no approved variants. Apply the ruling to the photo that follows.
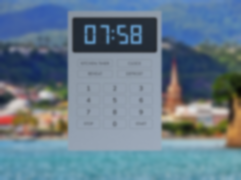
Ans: h=7 m=58
